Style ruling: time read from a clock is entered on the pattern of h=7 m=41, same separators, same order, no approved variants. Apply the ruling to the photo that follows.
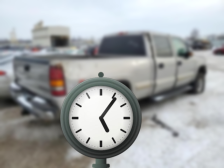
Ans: h=5 m=6
